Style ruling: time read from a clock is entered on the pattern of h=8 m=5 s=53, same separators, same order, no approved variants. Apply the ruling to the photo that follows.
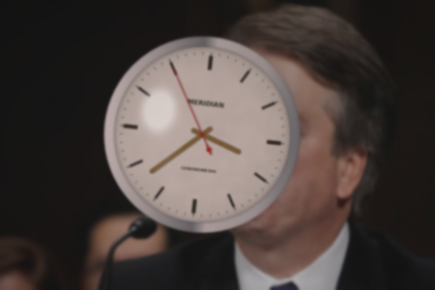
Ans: h=3 m=37 s=55
